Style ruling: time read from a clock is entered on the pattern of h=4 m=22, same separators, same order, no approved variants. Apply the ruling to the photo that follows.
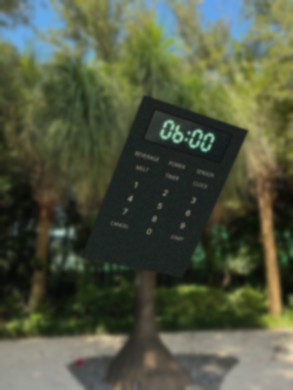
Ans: h=6 m=0
